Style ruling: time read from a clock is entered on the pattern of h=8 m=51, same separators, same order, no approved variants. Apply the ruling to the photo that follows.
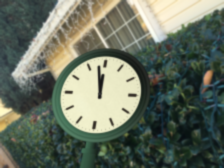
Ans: h=11 m=58
